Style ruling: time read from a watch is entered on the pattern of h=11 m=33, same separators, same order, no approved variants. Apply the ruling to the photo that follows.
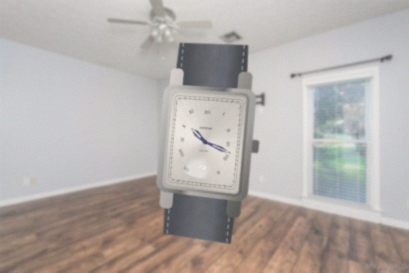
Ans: h=10 m=18
